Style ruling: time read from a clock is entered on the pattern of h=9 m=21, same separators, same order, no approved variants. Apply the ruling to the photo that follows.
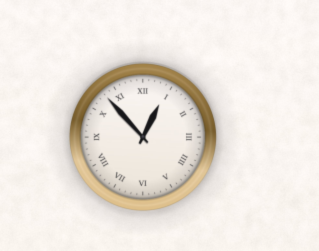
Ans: h=12 m=53
